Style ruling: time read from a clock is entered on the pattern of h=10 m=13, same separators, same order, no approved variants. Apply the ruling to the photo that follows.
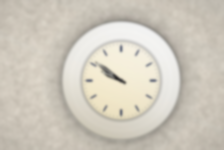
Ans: h=9 m=51
